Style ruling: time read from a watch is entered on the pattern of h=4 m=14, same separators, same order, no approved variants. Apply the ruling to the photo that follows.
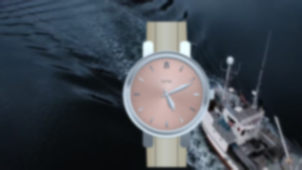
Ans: h=5 m=11
